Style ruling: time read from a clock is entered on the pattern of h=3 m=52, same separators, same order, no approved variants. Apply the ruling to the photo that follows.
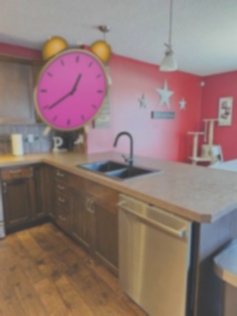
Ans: h=12 m=39
